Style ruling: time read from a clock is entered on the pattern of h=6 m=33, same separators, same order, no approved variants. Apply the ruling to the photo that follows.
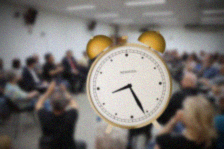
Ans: h=8 m=26
